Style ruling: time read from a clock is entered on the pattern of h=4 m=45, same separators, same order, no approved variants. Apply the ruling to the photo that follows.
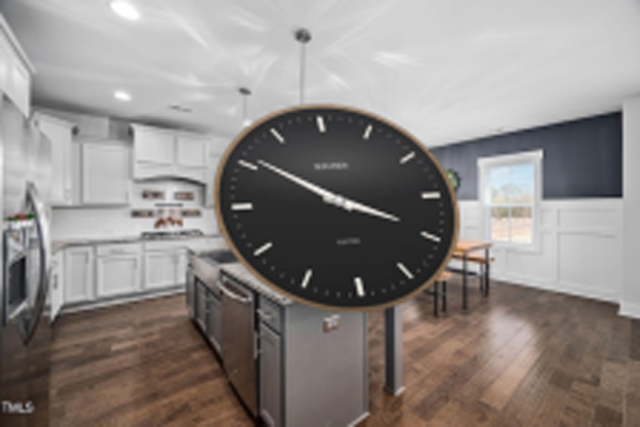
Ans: h=3 m=51
